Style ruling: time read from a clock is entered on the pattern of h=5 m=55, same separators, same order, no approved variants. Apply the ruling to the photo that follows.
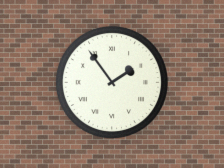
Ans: h=1 m=54
